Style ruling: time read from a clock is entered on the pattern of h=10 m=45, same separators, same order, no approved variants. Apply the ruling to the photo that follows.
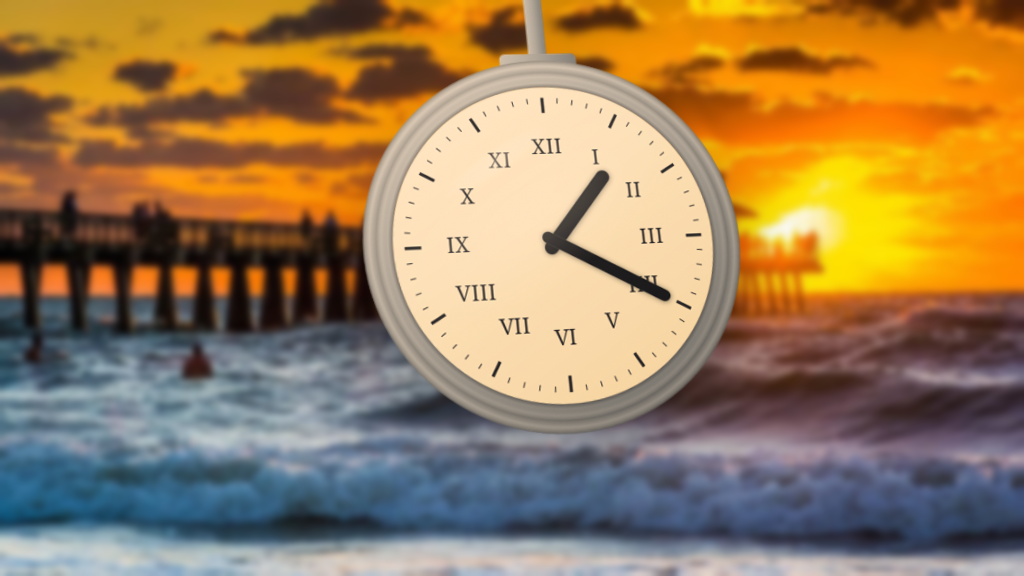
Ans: h=1 m=20
